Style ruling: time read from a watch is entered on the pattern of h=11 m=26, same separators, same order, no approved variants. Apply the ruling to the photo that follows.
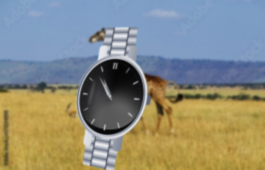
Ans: h=10 m=53
